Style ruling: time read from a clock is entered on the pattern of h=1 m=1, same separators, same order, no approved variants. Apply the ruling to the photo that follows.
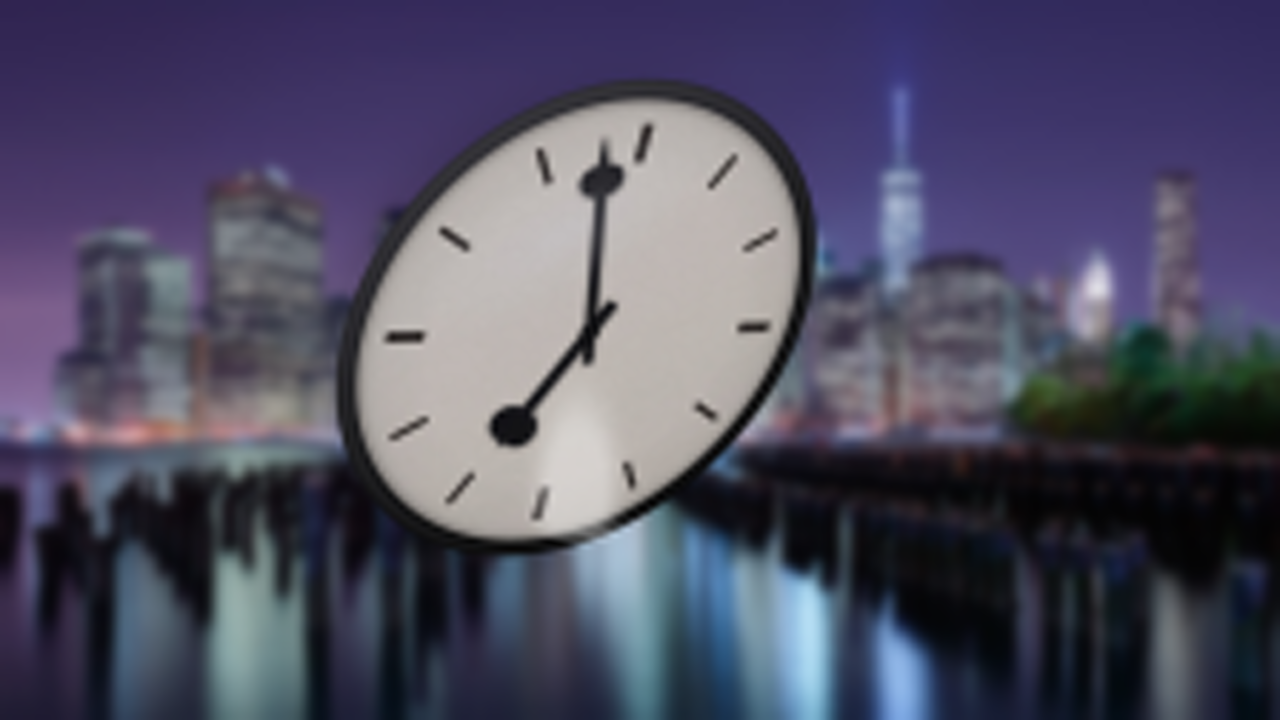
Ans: h=6 m=58
